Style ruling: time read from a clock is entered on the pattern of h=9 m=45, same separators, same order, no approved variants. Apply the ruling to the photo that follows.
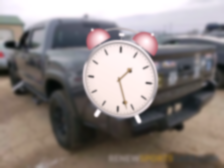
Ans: h=1 m=27
